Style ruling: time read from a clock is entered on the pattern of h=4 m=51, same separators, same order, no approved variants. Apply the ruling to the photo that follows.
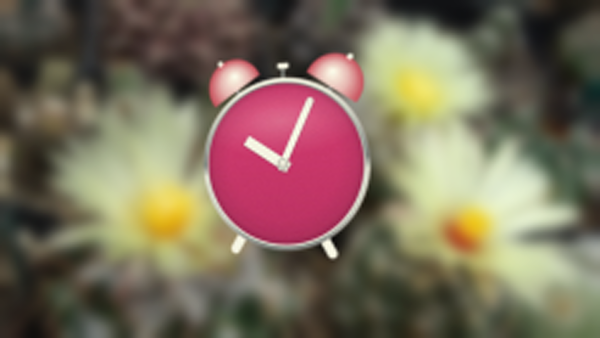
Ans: h=10 m=4
